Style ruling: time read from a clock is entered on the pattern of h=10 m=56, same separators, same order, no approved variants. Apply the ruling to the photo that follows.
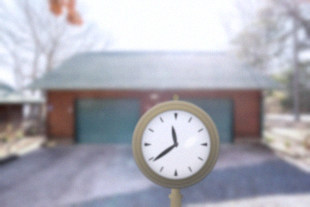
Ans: h=11 m=39
